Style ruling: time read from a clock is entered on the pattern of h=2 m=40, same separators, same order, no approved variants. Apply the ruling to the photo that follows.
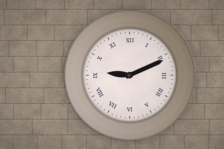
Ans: h=9 m=11
